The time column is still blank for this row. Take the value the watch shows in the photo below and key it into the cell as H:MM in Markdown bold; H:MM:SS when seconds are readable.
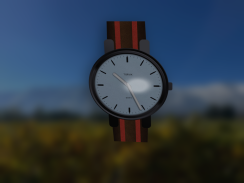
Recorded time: **10:26**
